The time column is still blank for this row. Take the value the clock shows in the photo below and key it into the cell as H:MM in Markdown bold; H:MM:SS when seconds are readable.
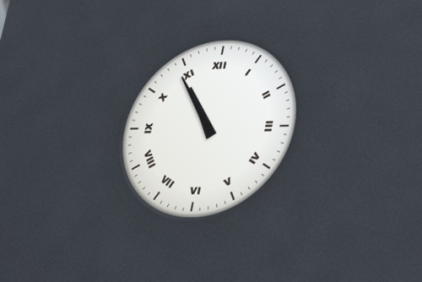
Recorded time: **10:54**
